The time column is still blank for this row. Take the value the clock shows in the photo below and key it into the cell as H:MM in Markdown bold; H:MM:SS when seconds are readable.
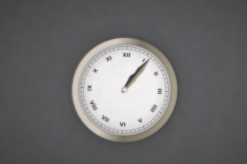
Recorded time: **1:06**
